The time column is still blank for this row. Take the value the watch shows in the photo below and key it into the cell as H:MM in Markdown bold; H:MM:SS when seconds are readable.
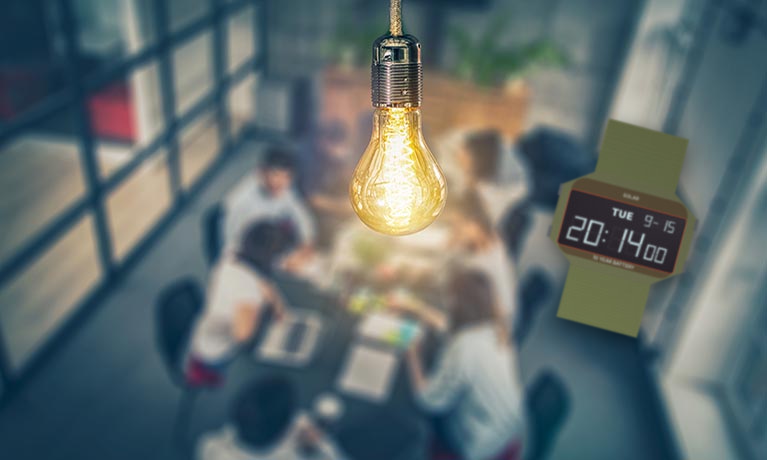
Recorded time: **20:14:00**
